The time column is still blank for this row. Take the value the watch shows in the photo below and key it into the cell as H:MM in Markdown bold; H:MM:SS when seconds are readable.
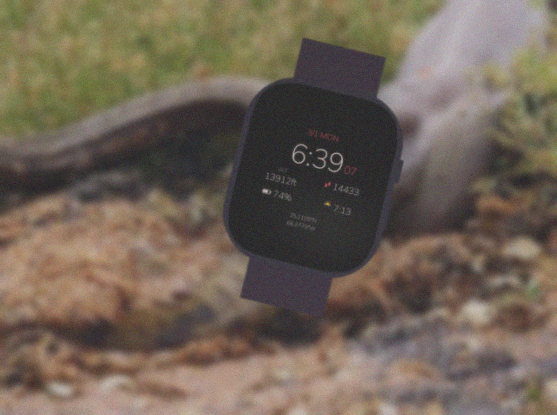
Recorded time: **6:39:07**
